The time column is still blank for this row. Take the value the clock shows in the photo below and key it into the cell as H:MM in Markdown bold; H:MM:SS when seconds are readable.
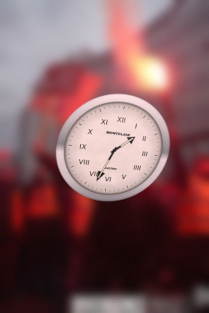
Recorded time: **1:33**
